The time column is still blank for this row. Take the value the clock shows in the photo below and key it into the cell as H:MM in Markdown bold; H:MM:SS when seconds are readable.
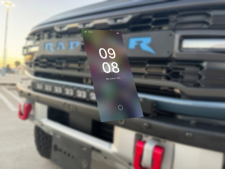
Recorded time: **9:08**
